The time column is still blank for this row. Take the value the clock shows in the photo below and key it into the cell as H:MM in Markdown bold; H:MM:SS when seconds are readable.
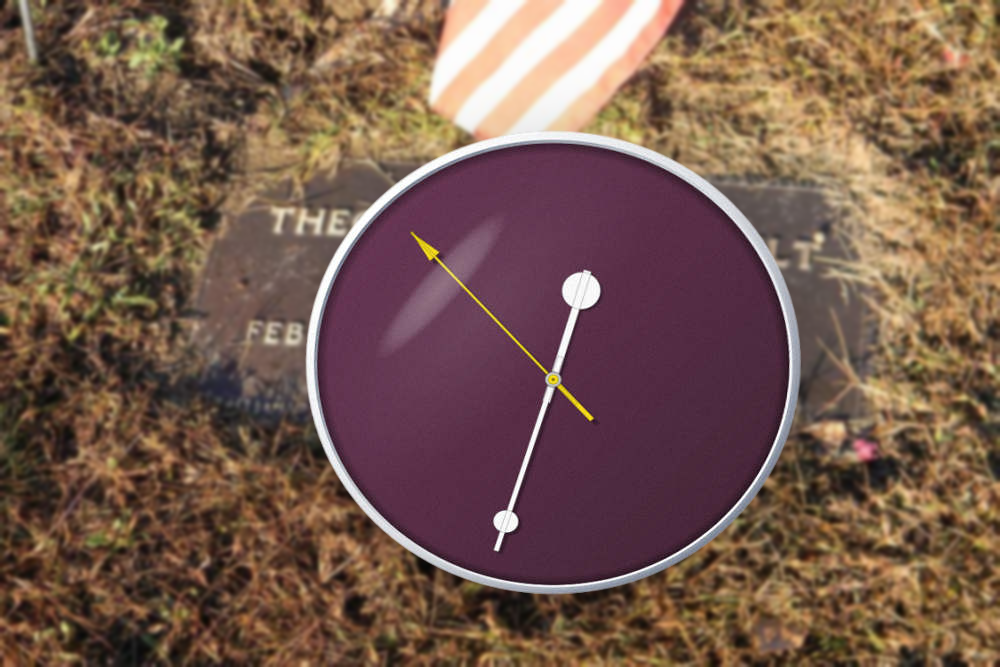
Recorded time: **12:32:53**
